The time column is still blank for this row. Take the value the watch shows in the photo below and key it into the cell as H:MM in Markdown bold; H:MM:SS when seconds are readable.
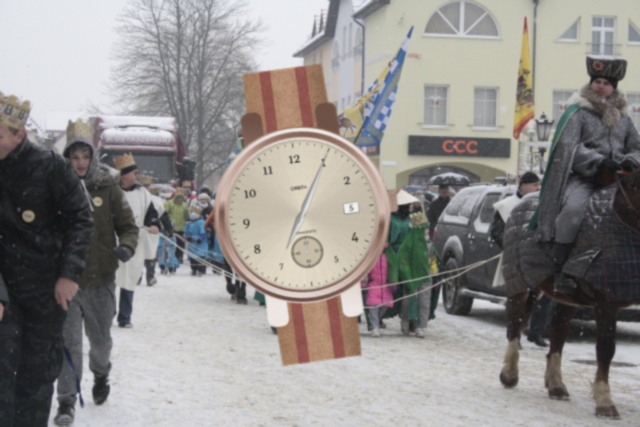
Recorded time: **7:05**
